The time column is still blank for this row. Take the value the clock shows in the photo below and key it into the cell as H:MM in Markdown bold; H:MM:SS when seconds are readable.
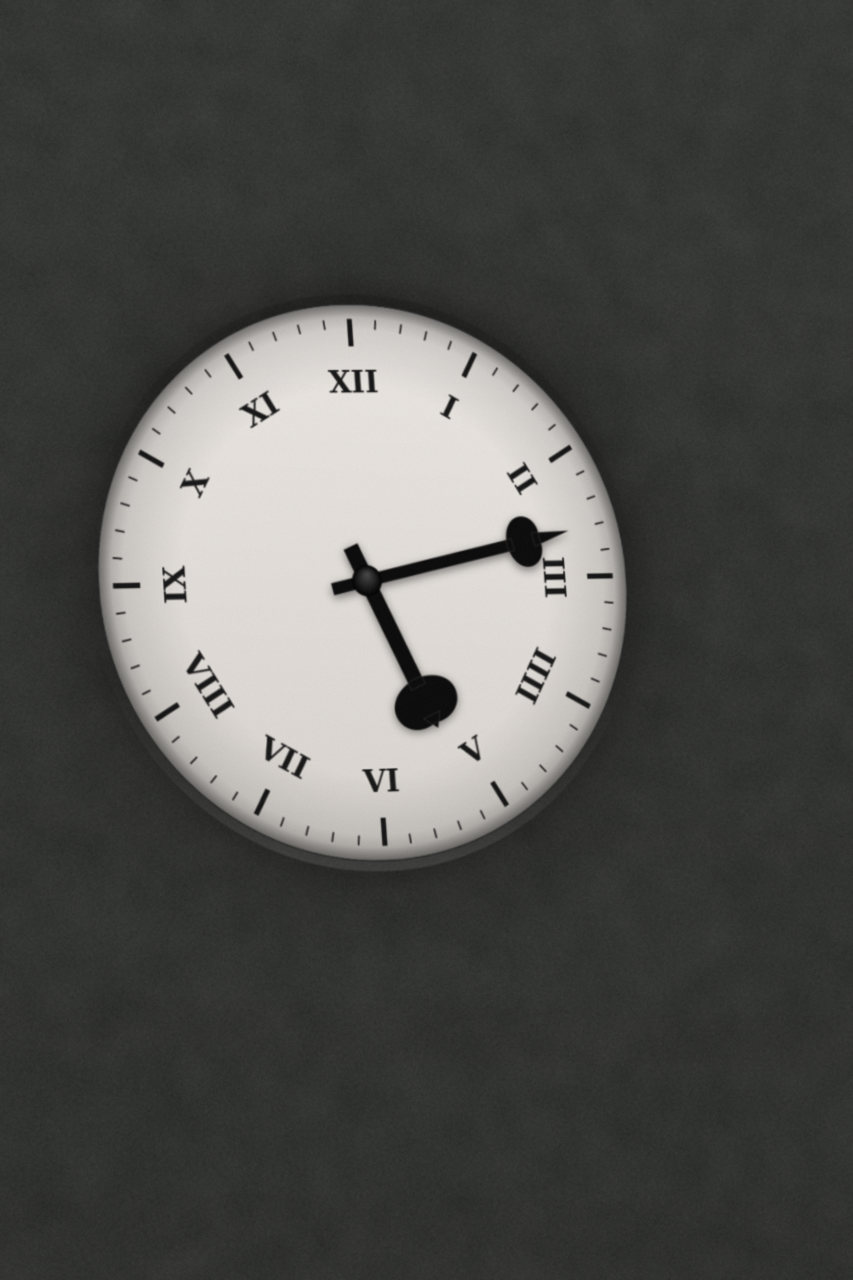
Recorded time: **5:13**
